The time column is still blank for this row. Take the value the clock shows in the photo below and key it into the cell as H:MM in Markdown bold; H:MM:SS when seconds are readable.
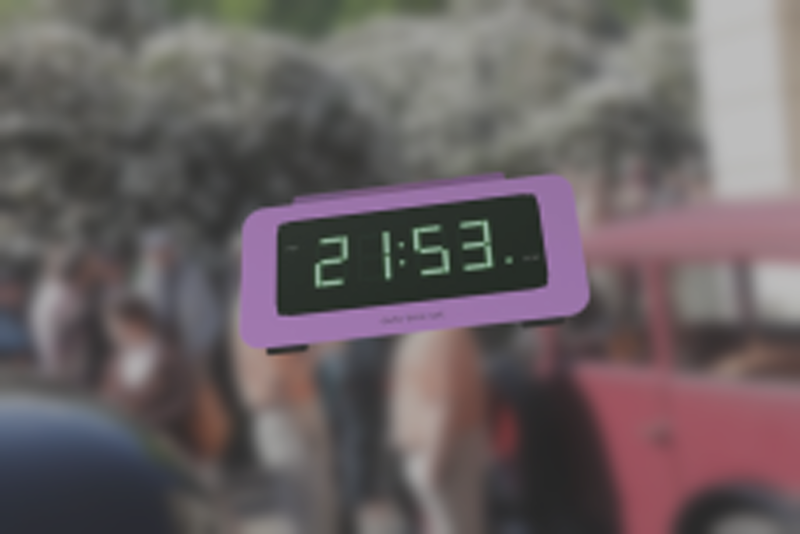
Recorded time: **21:53**
